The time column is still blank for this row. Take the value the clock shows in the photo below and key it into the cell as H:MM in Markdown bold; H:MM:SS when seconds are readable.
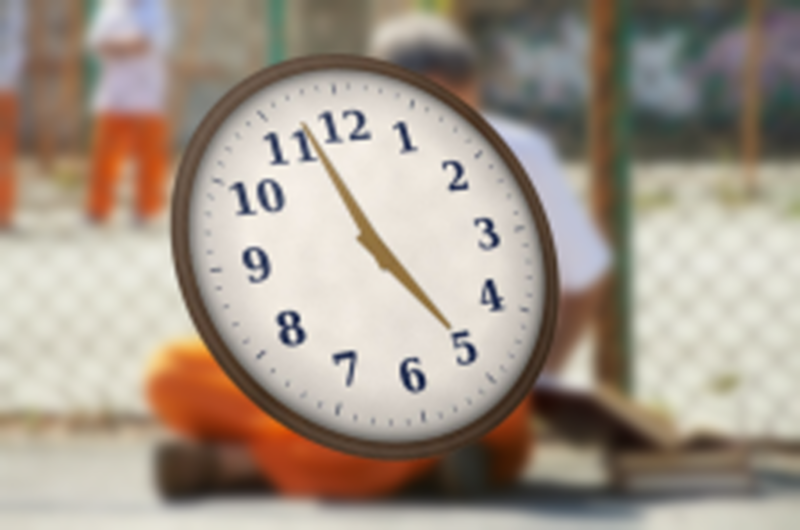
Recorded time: **4:57**
